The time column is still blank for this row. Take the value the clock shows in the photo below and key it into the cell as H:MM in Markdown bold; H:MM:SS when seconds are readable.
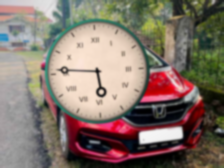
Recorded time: **5:46**
